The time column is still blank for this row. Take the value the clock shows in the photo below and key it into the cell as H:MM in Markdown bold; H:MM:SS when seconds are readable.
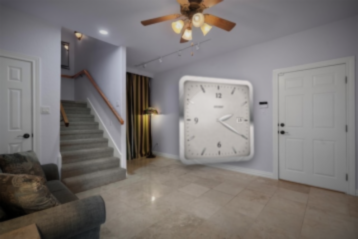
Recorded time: **2:20**
